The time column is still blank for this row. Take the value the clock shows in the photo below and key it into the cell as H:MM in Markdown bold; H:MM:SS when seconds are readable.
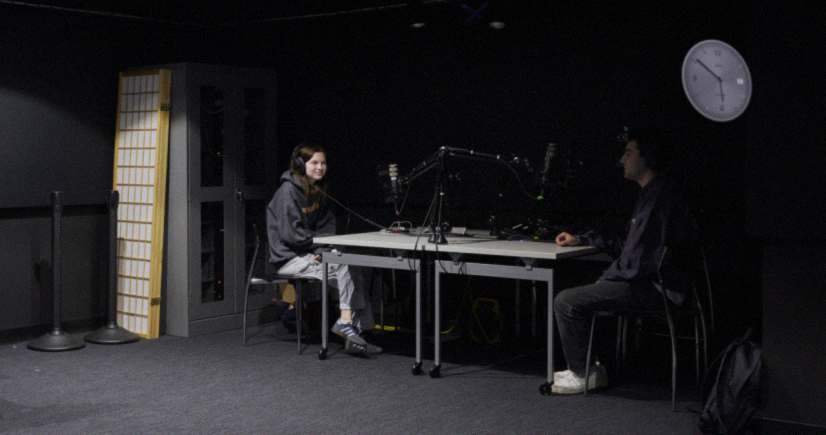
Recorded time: **5:51**
